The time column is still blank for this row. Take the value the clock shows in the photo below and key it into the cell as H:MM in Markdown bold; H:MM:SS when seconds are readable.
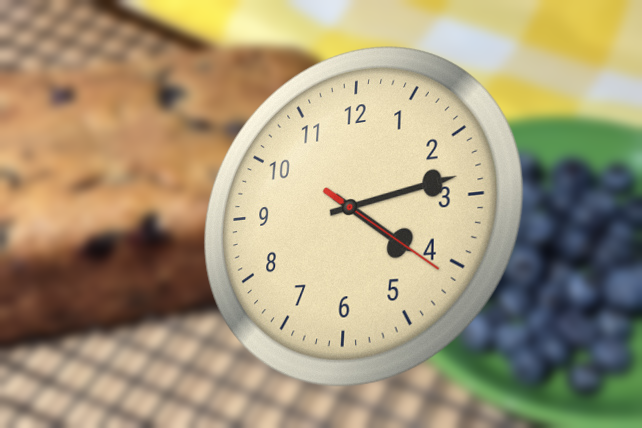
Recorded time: **4:13:21**
